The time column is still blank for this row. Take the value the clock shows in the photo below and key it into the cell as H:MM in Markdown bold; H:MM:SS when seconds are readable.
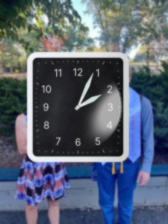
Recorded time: **2:04**
